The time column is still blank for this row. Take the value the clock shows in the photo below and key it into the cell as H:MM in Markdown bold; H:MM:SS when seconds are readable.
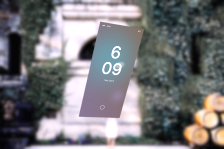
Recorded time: **6:09**
